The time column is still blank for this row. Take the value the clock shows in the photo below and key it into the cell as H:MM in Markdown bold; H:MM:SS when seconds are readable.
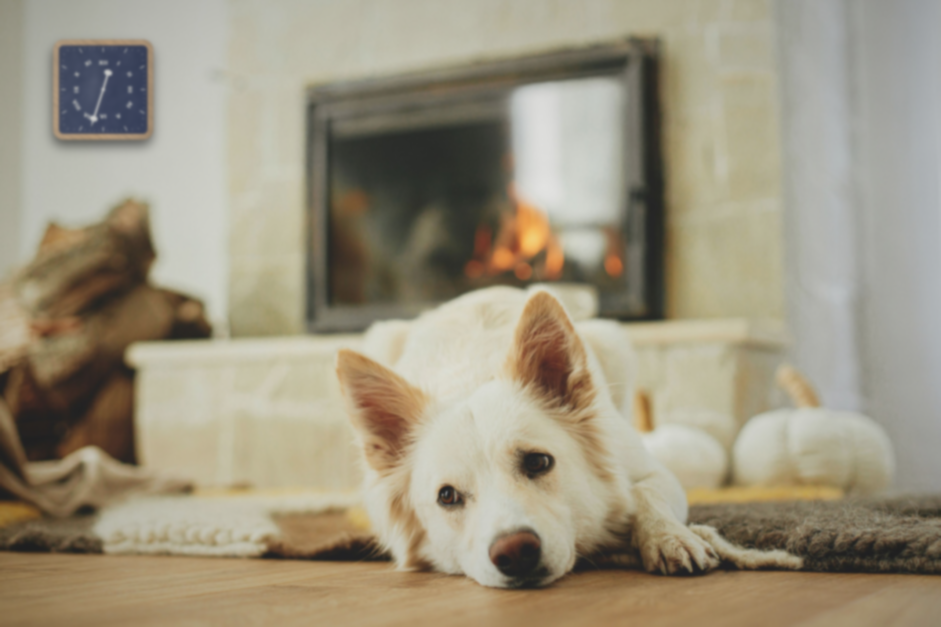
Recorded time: **12:33**
